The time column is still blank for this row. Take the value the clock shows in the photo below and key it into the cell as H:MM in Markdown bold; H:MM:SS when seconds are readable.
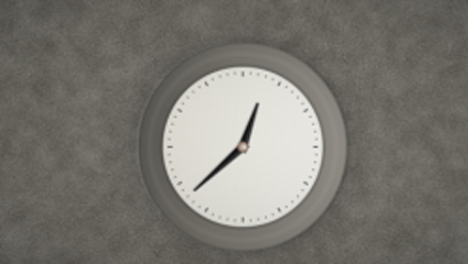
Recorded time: **12:38**
